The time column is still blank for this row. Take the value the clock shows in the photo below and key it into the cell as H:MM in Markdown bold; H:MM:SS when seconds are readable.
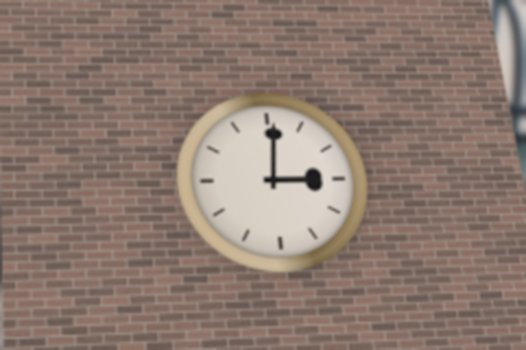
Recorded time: **3:01**
